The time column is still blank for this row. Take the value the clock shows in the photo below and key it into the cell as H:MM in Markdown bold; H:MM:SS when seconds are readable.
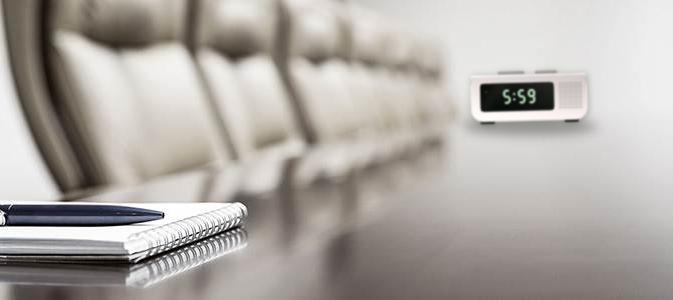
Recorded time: **5:59**
